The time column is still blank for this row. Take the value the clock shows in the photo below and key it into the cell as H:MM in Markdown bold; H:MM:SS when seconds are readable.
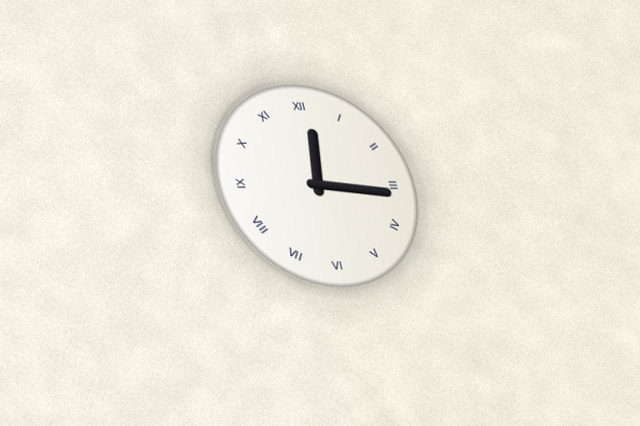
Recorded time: **12:16**
